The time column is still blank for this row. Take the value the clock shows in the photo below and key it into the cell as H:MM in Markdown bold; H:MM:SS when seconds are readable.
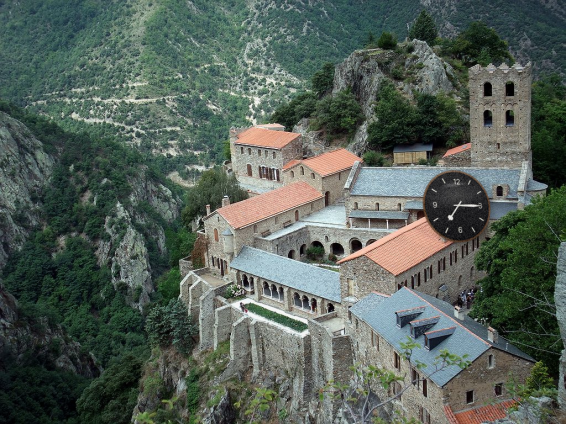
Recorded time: **7:15**
